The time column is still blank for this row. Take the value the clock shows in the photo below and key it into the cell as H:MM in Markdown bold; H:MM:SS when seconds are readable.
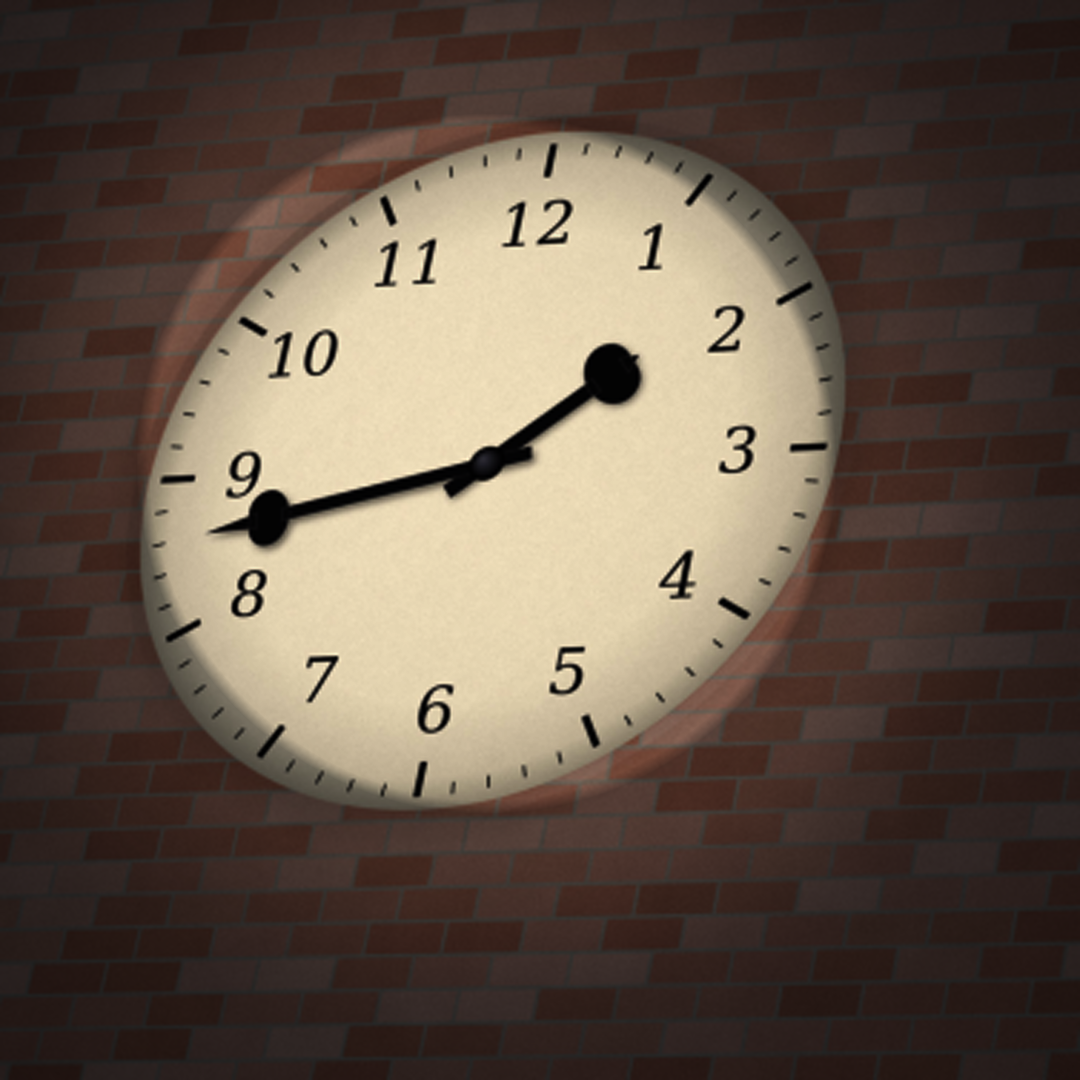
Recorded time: **1:43**
